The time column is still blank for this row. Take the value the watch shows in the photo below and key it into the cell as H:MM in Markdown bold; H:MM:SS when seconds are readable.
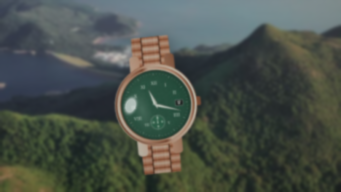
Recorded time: **11:18**
